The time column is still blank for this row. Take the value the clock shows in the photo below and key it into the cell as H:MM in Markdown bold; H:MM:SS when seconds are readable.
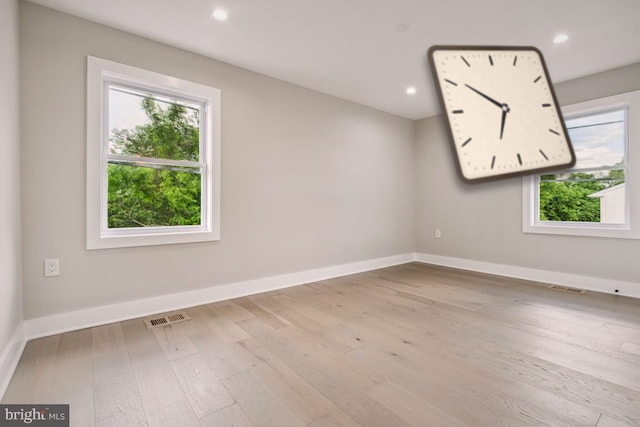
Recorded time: **6:51**
